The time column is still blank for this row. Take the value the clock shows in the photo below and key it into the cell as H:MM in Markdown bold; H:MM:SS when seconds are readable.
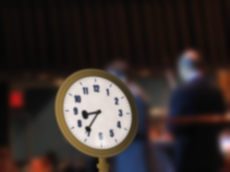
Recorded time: **8:36**
